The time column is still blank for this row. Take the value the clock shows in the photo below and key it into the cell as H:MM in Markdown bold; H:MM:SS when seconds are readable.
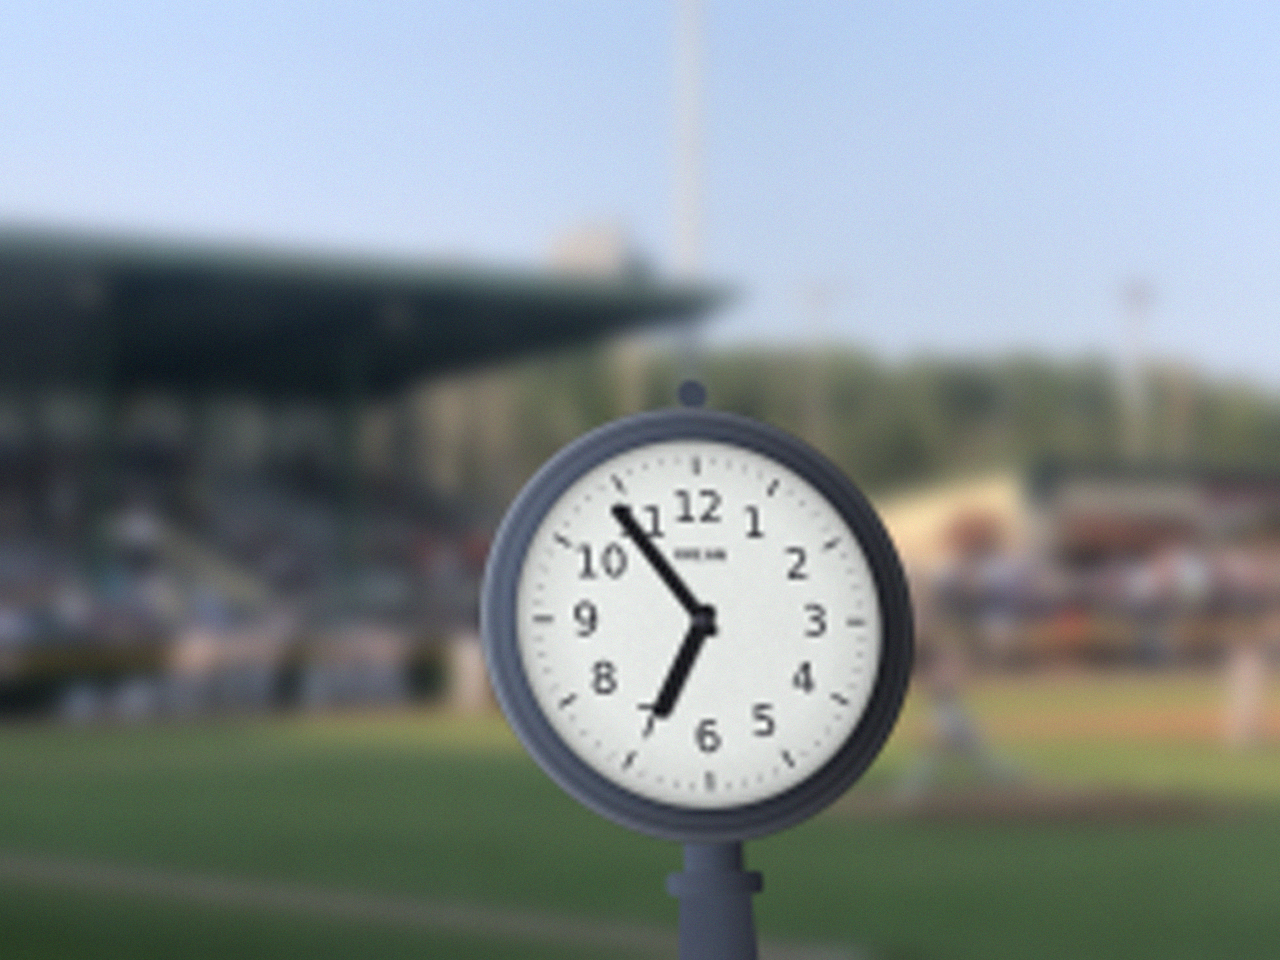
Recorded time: **6:54**
